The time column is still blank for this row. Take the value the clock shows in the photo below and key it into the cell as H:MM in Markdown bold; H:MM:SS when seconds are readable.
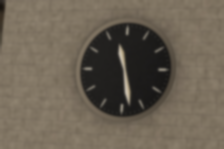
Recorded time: **11:28**
